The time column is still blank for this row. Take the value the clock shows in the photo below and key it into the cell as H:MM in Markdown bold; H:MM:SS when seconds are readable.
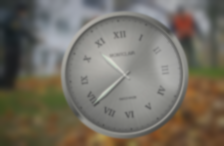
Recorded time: **10:39**
